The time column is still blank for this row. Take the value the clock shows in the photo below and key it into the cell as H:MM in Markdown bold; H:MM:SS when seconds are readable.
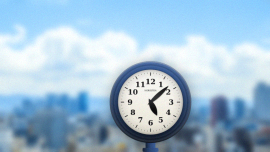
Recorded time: **5:08**
